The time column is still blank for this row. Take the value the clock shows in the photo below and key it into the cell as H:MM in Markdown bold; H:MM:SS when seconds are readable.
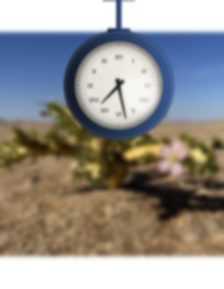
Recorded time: **7:28**
